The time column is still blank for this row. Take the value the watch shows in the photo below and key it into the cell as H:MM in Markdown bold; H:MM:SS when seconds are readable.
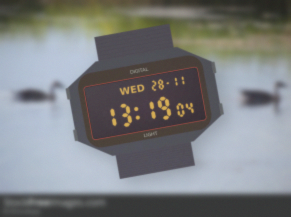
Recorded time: **13:19:04**
